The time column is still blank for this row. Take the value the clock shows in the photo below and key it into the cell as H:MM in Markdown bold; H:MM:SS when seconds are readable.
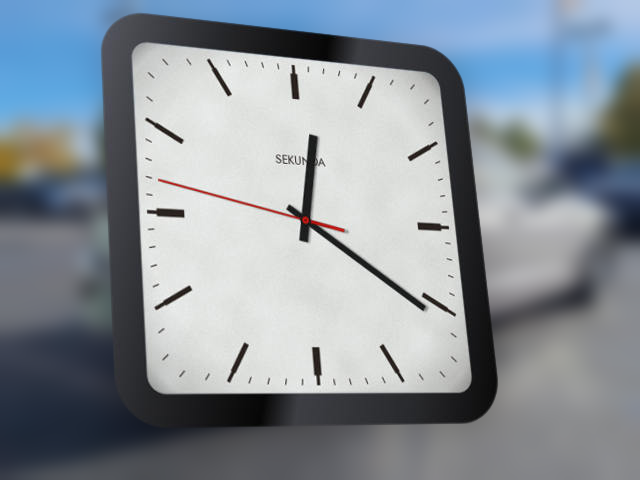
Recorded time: **12:20:47**
